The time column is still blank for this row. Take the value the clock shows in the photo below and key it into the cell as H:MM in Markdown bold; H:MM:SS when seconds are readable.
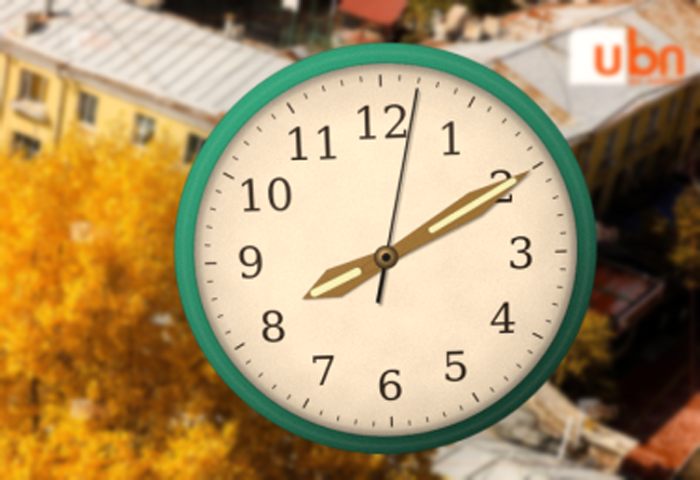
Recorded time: **8:10:02**
